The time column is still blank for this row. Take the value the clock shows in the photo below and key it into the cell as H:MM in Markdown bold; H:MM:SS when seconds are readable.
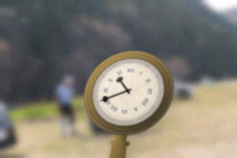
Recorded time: **10:41**
